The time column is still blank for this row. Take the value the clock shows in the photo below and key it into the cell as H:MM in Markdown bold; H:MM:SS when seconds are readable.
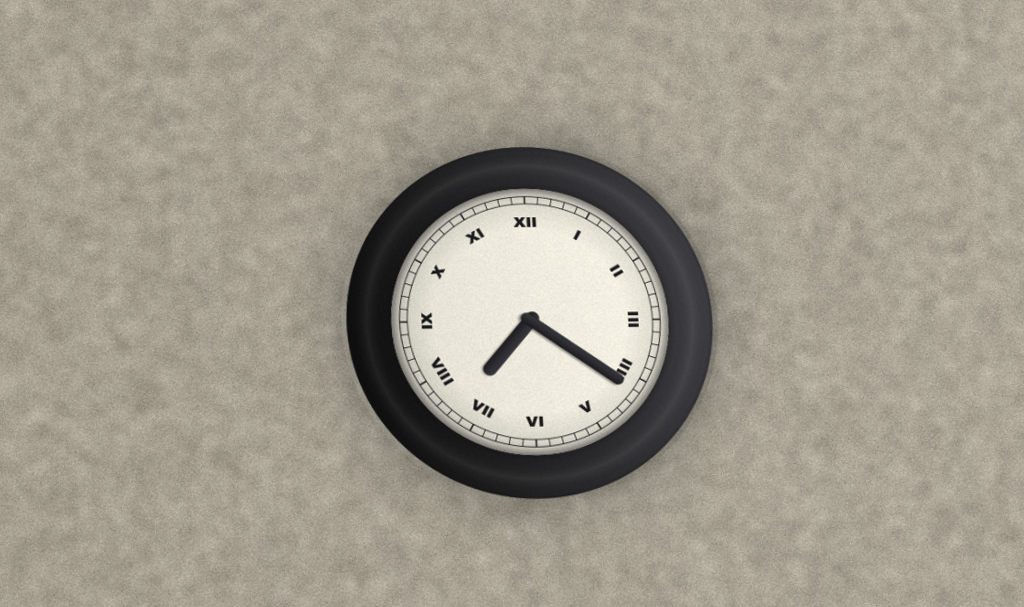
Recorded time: **7:21**
